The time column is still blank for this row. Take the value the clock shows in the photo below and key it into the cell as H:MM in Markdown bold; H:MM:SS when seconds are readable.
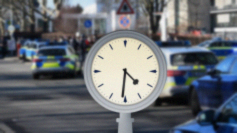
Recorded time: **4:31**
